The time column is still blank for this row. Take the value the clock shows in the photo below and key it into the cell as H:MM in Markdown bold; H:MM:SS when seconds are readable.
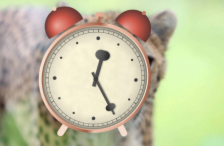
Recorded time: **12:25**
